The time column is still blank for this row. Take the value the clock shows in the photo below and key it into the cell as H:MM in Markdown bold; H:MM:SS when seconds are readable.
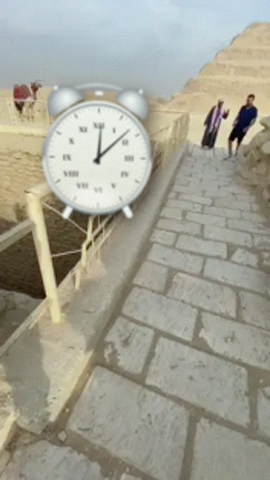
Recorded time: **12:08**
